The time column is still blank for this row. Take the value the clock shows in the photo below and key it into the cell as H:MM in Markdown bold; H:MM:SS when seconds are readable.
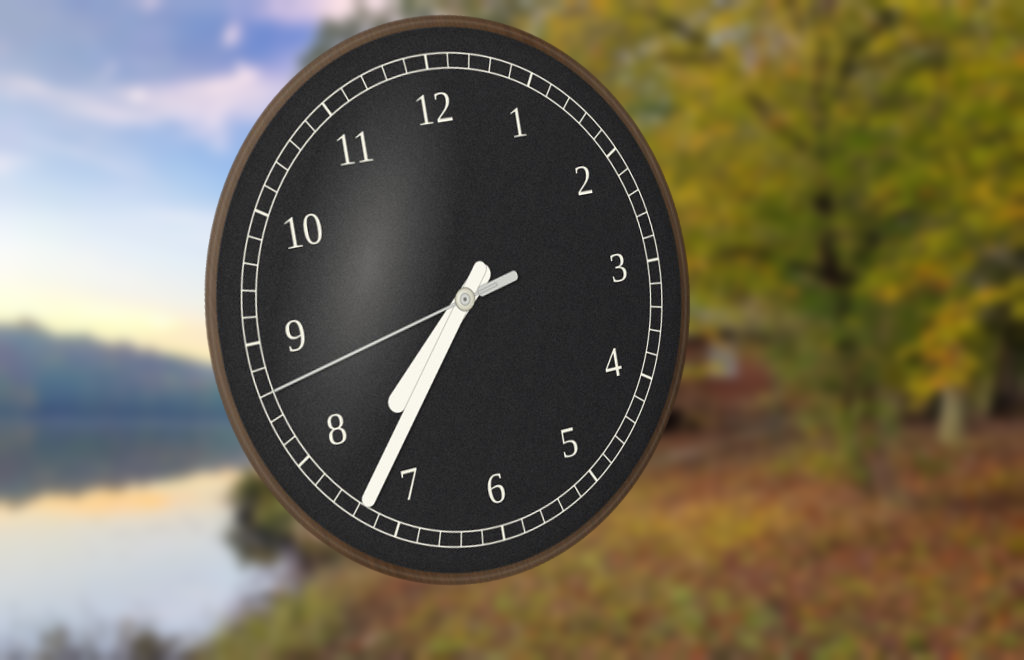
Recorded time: **7:36:43**
